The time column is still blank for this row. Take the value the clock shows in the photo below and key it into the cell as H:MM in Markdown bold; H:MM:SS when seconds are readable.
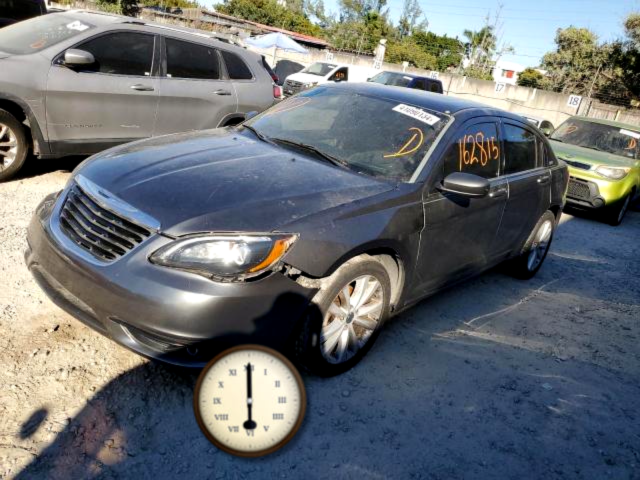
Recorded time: **6:00**
